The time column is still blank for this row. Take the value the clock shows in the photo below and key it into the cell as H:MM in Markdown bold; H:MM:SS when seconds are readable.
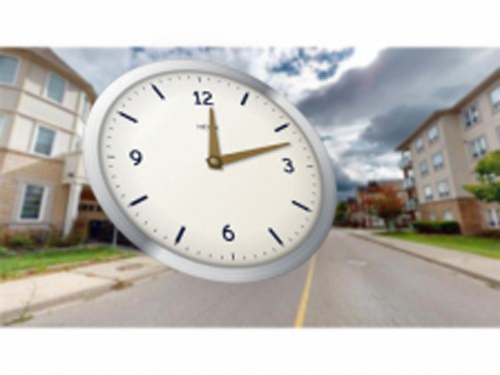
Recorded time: **12:12**
